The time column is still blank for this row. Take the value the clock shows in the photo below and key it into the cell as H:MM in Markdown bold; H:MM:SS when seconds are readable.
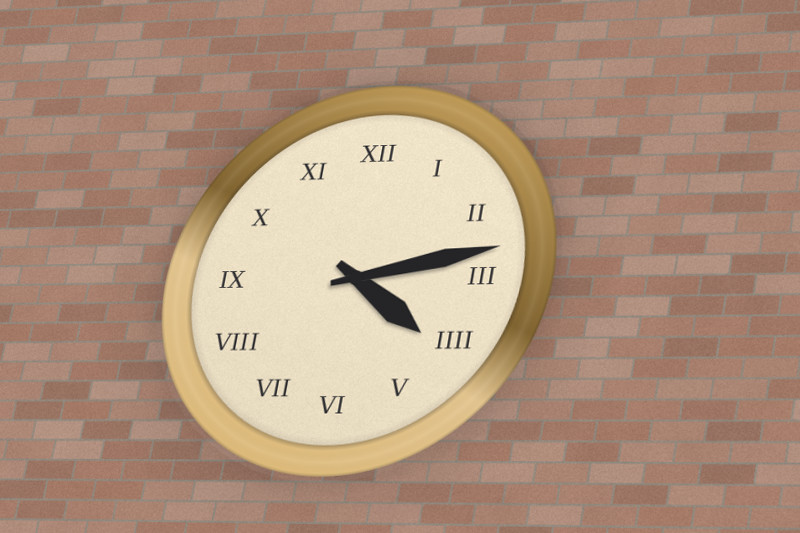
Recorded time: **4:13**
